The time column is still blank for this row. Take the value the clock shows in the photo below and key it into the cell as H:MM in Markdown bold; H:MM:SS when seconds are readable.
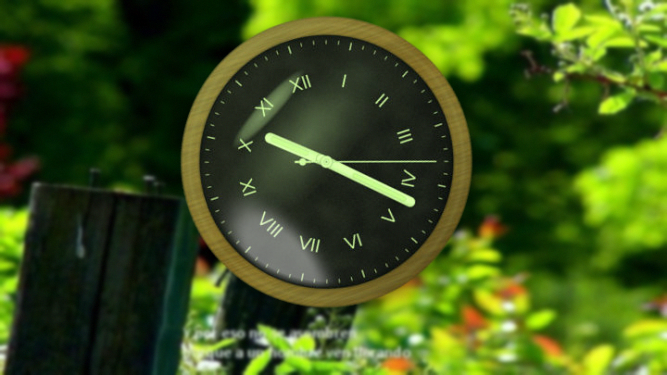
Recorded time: **10:22:18**
